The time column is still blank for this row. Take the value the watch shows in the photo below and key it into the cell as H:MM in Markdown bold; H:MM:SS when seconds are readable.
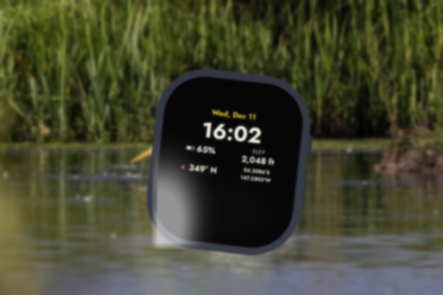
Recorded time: **16:02**
